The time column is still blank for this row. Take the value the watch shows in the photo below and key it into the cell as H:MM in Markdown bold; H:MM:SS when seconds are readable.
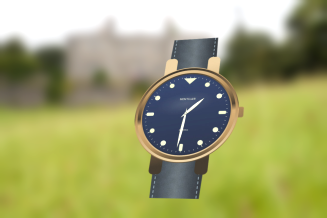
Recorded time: **1:31**
